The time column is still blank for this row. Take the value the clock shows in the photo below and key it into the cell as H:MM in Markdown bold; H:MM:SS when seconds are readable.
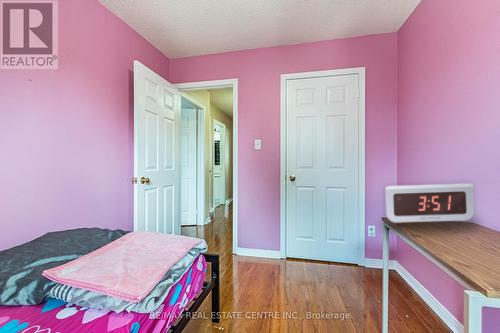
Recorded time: **3:51**
